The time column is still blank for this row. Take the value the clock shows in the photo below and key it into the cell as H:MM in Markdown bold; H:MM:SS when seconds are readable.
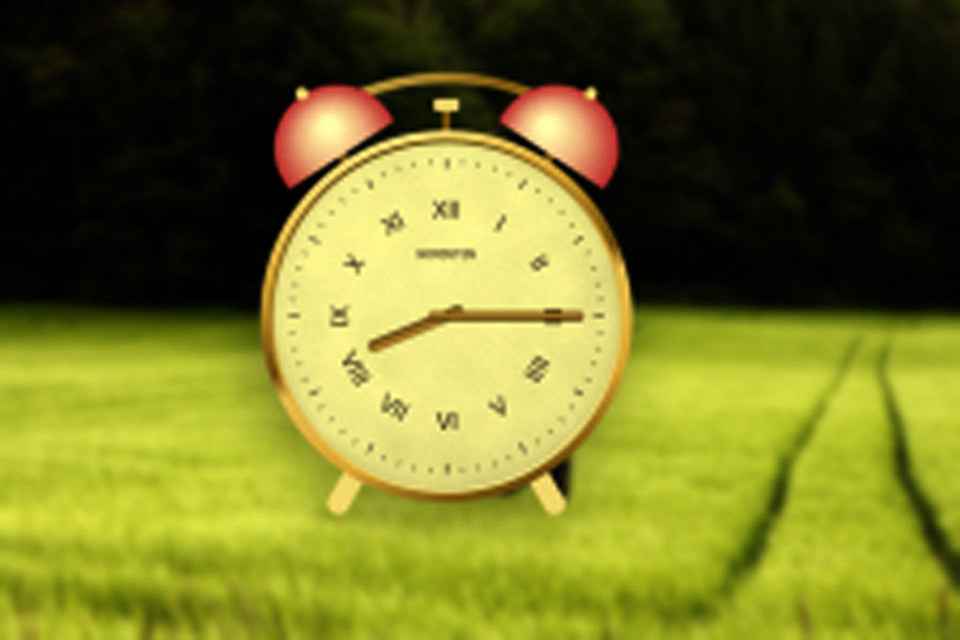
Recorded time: **8:15**
